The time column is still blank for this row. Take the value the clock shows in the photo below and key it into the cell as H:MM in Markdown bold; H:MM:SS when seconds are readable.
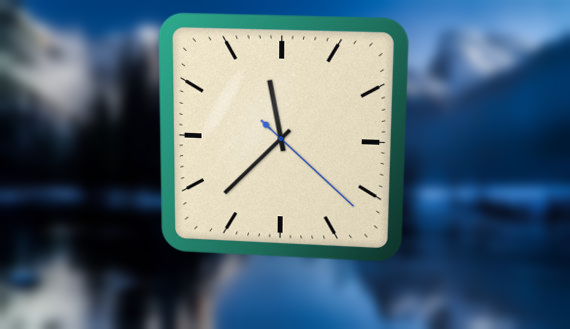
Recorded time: **11:37:22**
